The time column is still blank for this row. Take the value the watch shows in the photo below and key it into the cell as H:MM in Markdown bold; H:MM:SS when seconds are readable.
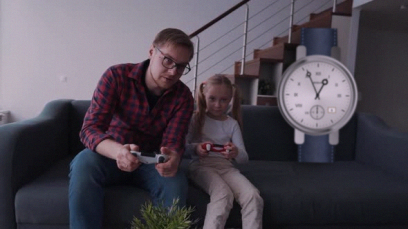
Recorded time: **12:56**
